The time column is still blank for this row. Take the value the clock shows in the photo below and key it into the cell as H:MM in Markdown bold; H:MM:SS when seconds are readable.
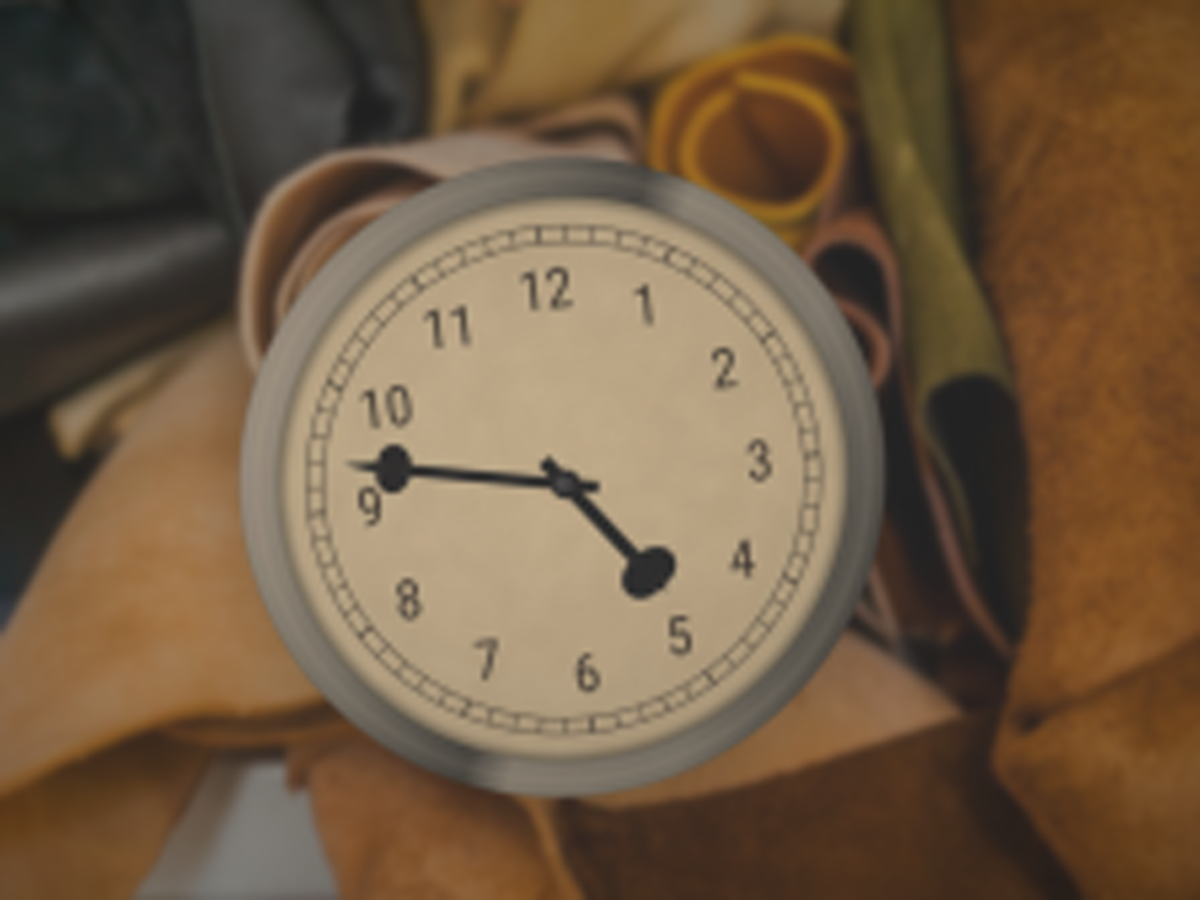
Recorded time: **4:47**
